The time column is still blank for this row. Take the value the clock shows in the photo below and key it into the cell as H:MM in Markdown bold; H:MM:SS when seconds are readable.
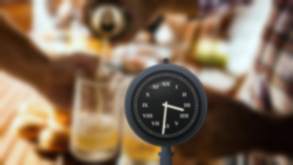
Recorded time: **3:31**
